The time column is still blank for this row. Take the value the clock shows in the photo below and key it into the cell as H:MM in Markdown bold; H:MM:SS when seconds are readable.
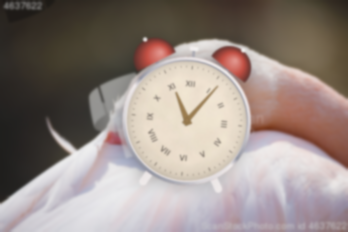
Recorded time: **11:06**
